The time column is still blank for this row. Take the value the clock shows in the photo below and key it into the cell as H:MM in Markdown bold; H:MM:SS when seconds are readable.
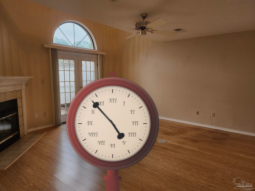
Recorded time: **4:53**
